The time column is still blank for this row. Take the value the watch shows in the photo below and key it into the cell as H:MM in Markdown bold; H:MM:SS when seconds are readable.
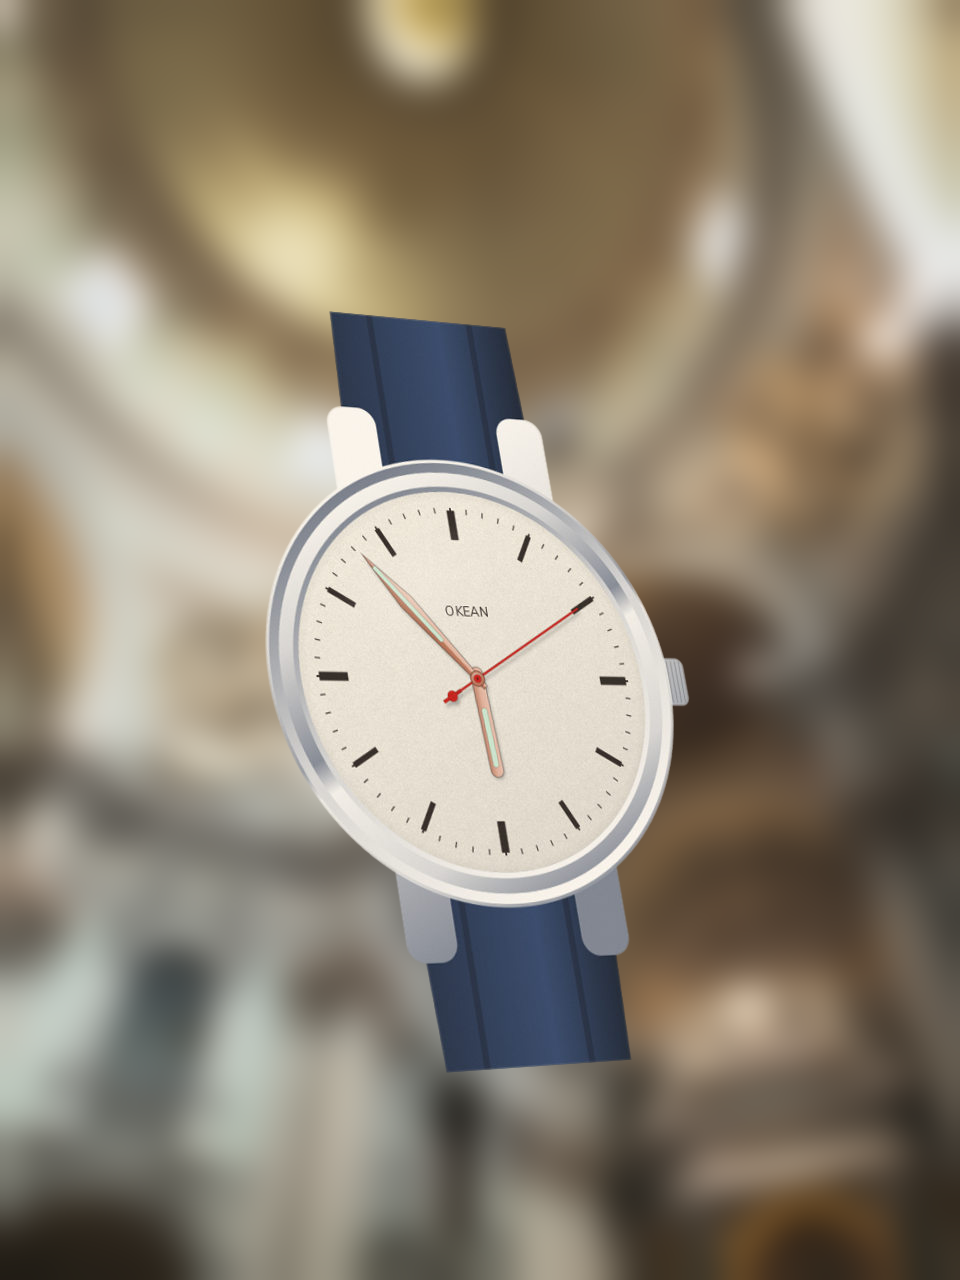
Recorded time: **5:53:10**
